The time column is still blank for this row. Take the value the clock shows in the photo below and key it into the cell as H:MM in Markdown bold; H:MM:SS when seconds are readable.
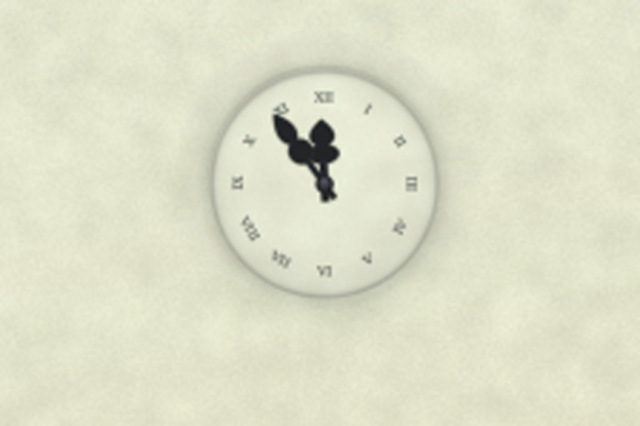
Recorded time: **11:54**
